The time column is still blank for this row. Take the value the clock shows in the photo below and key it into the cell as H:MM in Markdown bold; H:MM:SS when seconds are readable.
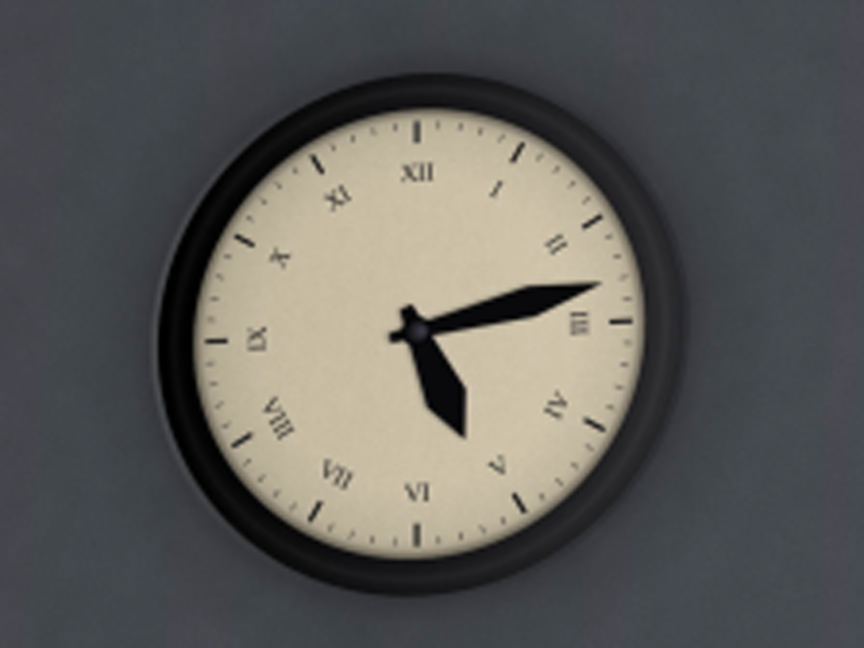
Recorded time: **5:13**
